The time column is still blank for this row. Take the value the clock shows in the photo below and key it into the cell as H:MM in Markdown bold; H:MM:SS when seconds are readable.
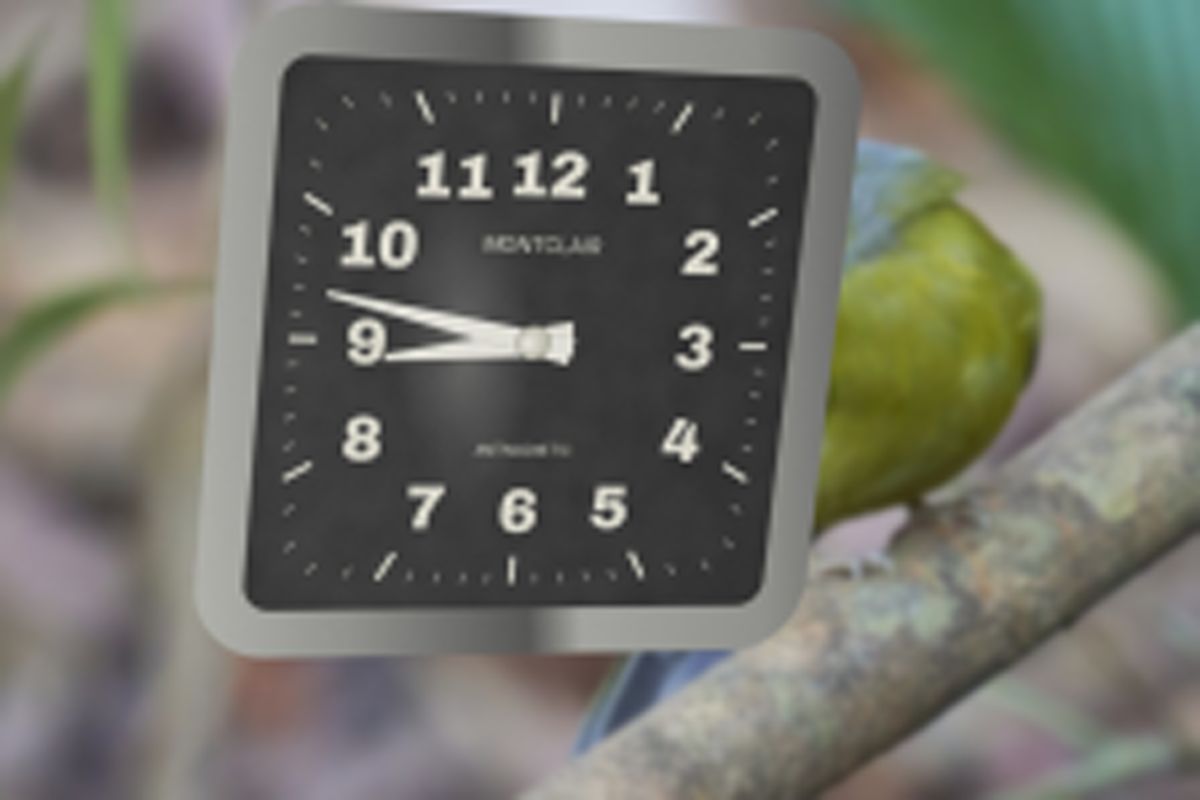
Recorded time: **8:47**
